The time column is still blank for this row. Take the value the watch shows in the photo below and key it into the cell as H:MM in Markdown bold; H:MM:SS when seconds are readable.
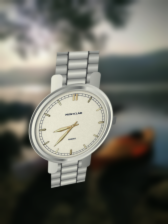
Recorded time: **8:37**
